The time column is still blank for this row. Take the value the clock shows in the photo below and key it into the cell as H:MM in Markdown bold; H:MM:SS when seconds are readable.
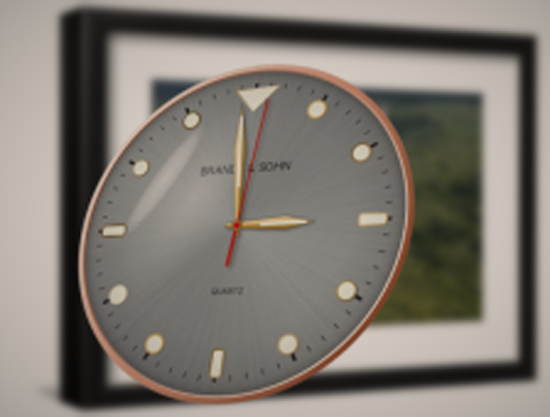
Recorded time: **2:59:01**
